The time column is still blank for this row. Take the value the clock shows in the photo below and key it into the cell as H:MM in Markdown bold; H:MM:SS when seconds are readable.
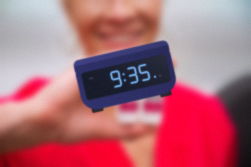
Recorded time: **9:35**
